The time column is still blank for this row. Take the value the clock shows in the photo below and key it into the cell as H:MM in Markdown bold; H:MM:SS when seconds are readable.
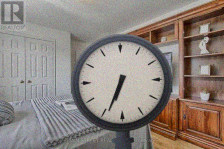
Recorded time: **6:34**
